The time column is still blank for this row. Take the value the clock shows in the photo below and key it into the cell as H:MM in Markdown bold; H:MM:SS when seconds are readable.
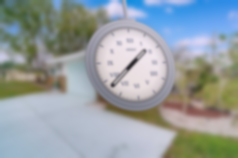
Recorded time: **1:38**
